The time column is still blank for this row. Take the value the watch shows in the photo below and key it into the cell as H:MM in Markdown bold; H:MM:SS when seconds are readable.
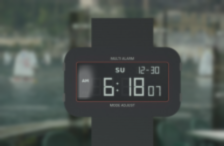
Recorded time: **6:18:07**
